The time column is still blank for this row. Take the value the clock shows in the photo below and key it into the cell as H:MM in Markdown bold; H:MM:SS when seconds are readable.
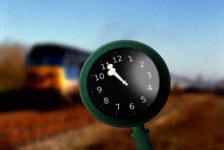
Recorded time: **10:56**
